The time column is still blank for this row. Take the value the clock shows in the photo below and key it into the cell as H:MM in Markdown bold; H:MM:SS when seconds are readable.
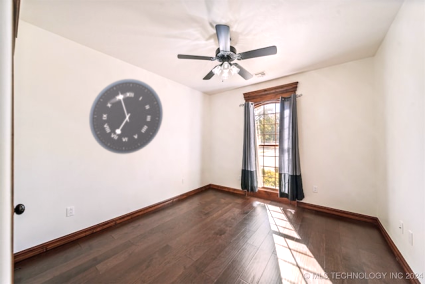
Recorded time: **6:56**
